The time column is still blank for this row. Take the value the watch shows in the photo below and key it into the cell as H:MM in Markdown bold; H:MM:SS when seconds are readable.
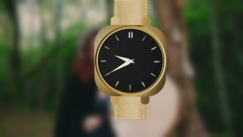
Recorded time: **9:40**
